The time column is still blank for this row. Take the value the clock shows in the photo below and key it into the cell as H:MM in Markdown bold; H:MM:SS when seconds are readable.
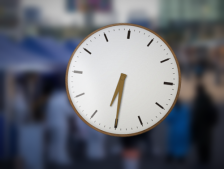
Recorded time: **6:30**
